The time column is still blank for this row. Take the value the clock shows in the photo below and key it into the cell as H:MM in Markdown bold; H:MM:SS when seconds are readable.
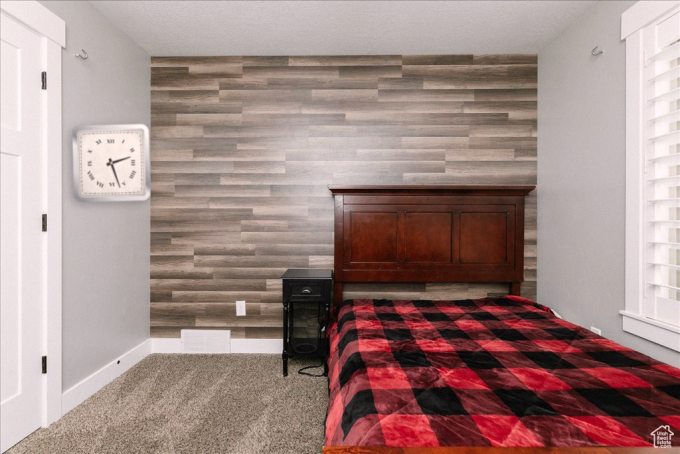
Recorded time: **2:27**
